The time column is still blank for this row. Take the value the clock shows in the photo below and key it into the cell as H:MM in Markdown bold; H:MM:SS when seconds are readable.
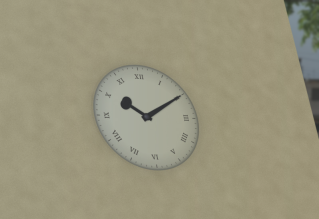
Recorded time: **10:10**
